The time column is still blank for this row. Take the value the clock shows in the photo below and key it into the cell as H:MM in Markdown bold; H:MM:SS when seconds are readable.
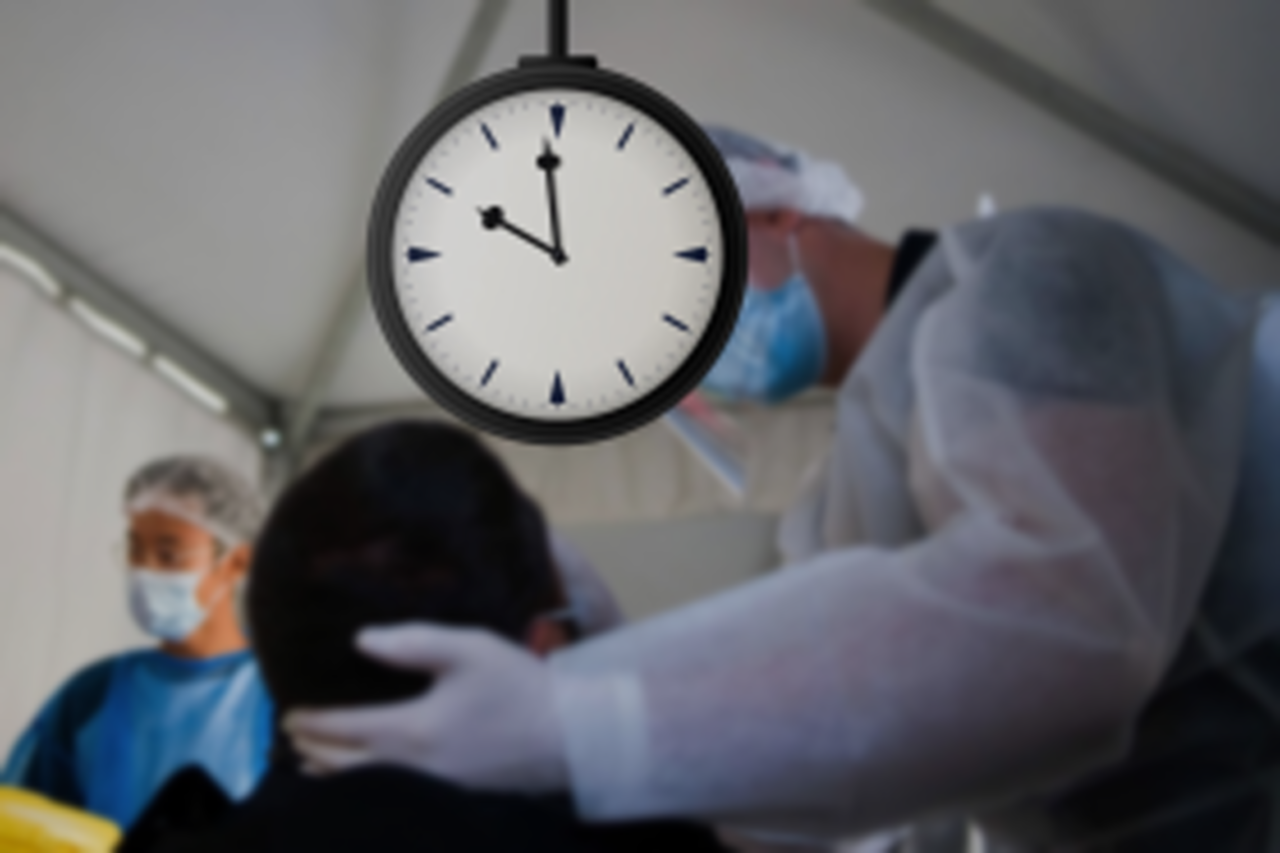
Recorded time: **9:59**
